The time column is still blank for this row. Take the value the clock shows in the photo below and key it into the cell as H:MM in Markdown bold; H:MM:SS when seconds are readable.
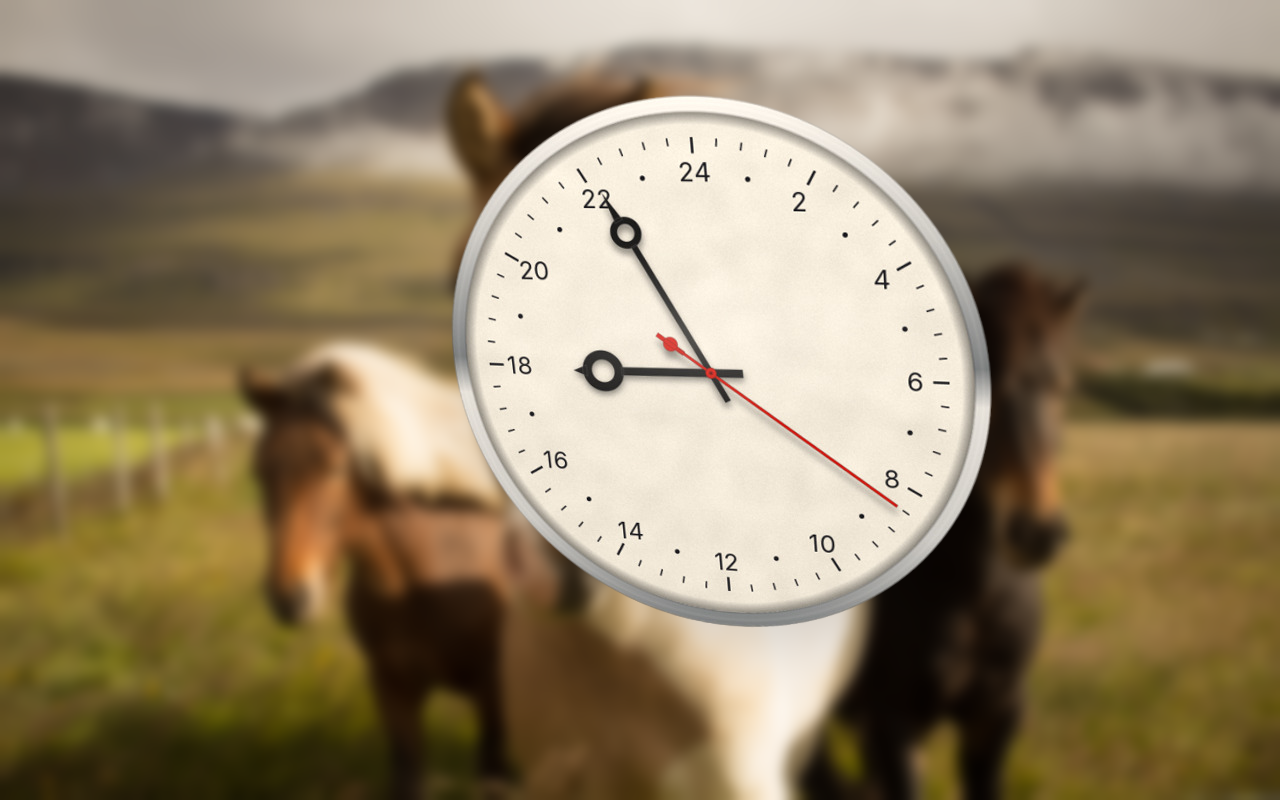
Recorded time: **17:55:21**
